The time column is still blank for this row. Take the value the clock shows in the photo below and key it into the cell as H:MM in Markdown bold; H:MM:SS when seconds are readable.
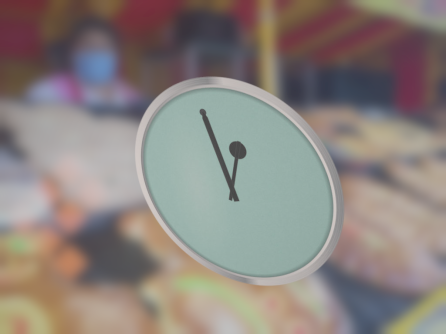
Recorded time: **1:00**
